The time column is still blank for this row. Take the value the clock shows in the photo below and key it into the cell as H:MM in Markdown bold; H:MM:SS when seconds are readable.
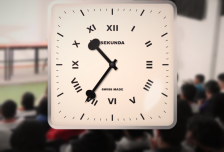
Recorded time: **10:36**
